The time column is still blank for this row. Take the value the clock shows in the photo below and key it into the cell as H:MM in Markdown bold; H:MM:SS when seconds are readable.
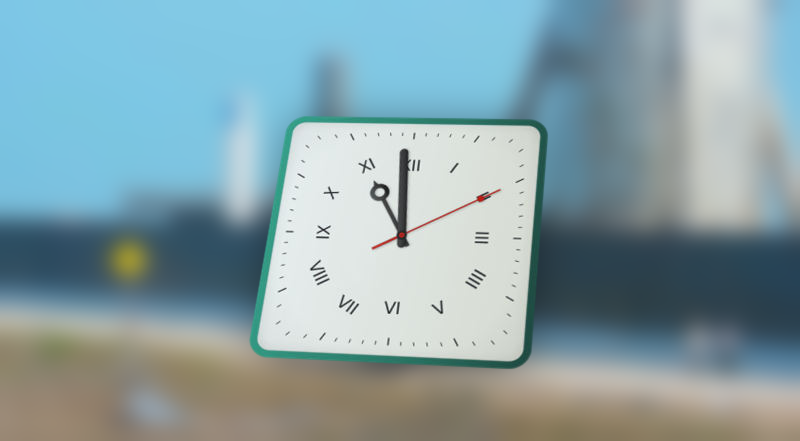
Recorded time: **10:59:10**
